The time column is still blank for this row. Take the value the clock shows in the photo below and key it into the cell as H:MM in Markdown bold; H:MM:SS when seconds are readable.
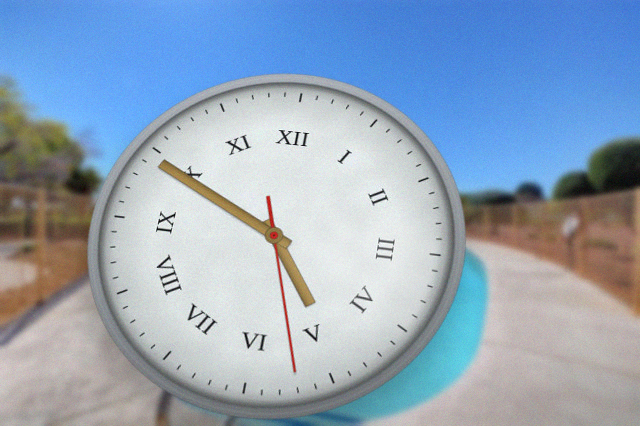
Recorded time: **4:49:27**
